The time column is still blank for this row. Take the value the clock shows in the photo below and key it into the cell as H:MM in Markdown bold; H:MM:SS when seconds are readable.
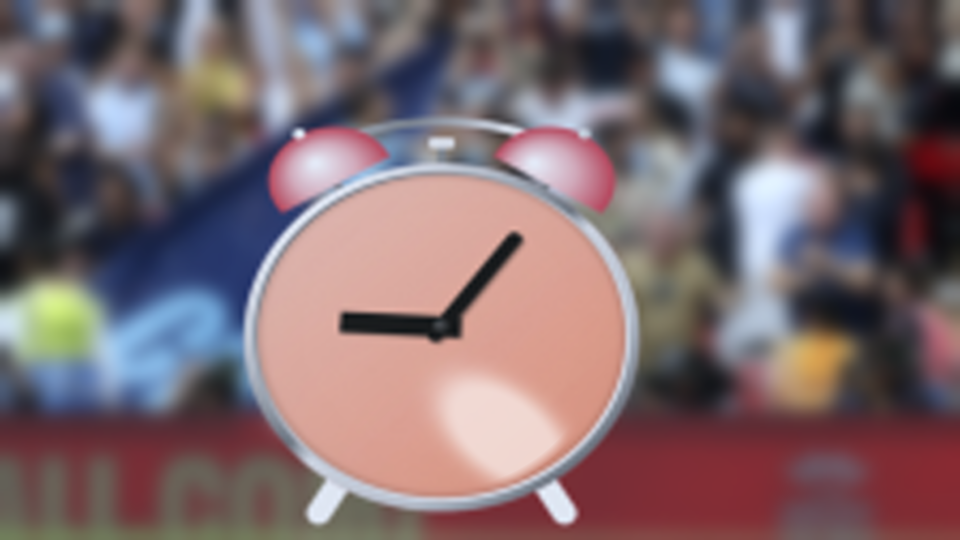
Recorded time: **9:06**
